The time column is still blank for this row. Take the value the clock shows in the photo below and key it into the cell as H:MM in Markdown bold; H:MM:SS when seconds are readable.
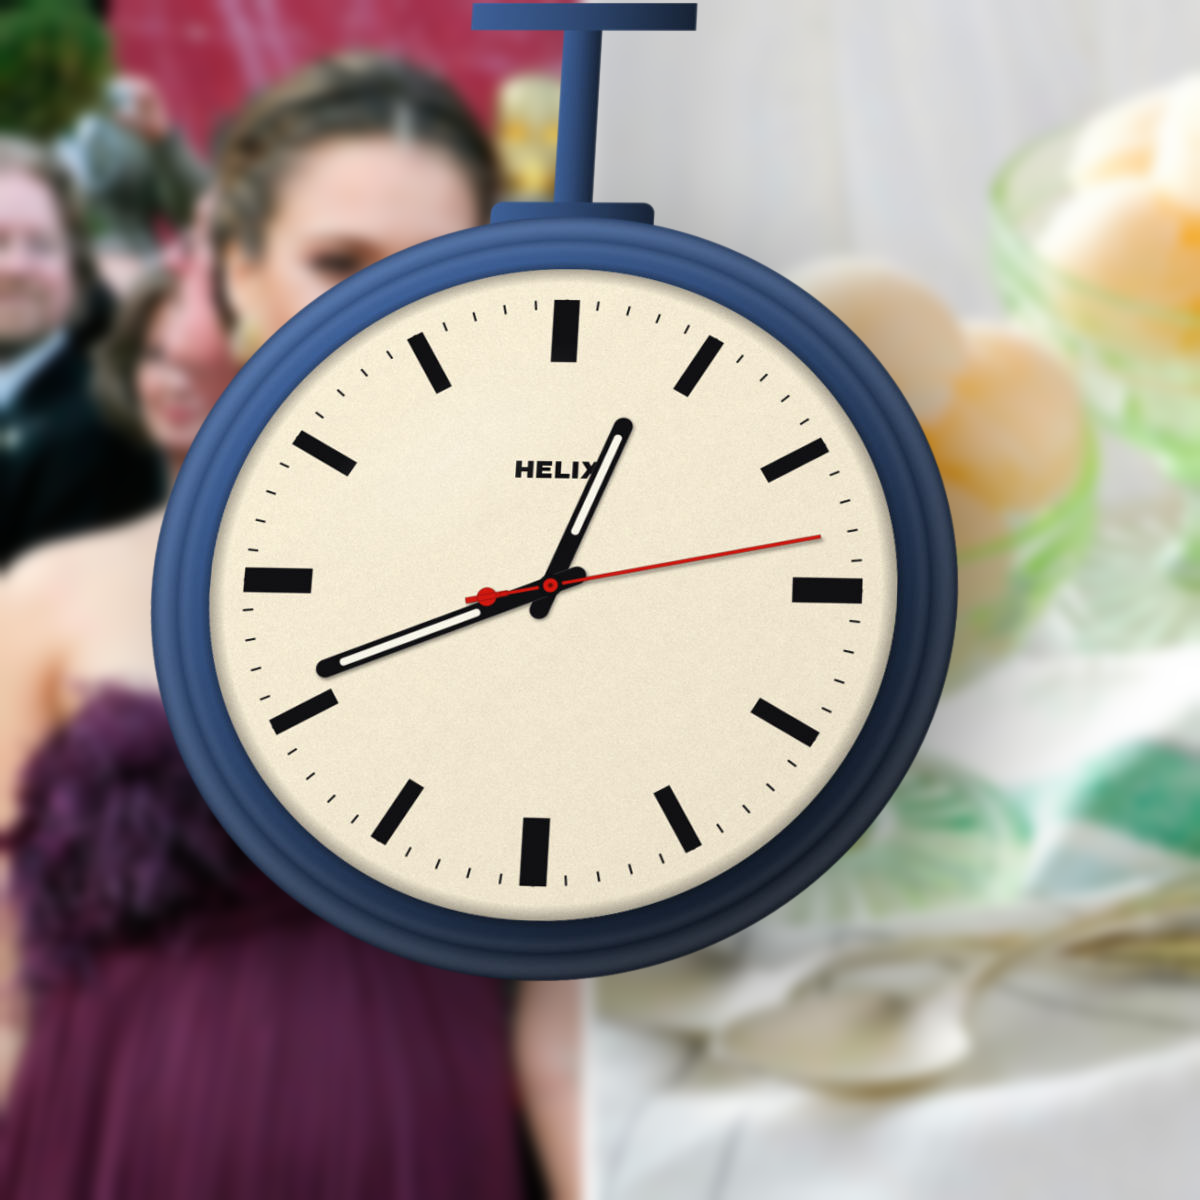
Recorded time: **12:41:13**
